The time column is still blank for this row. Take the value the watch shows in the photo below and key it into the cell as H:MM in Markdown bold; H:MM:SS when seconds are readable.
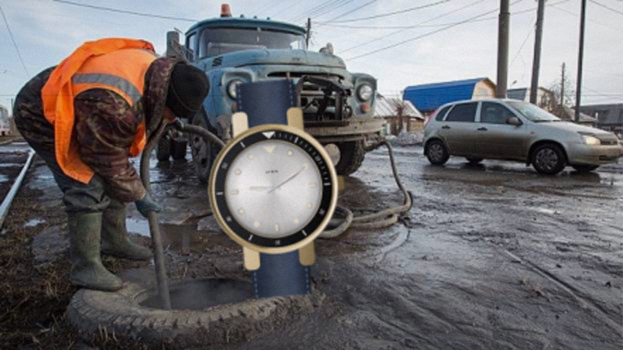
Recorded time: **9:10**
